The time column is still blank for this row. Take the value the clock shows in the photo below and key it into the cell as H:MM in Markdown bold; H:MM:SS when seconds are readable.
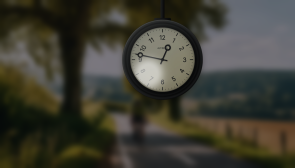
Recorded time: **12:47**
